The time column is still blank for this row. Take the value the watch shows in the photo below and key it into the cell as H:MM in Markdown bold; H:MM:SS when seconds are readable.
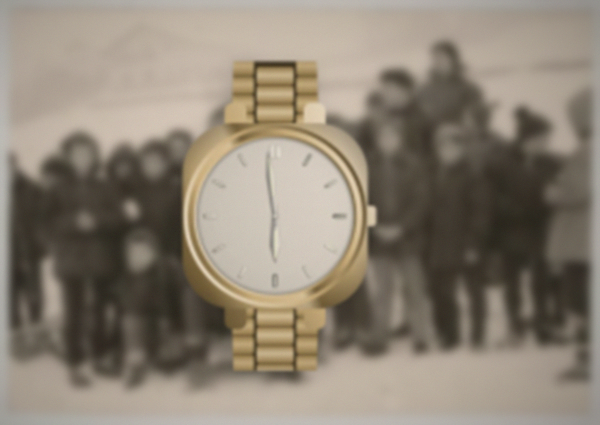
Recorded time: **5:59**
